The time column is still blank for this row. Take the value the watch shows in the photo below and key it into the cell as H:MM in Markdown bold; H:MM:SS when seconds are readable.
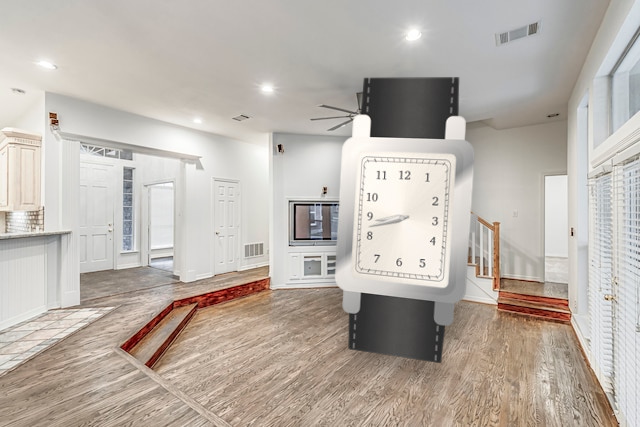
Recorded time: **8:42**
